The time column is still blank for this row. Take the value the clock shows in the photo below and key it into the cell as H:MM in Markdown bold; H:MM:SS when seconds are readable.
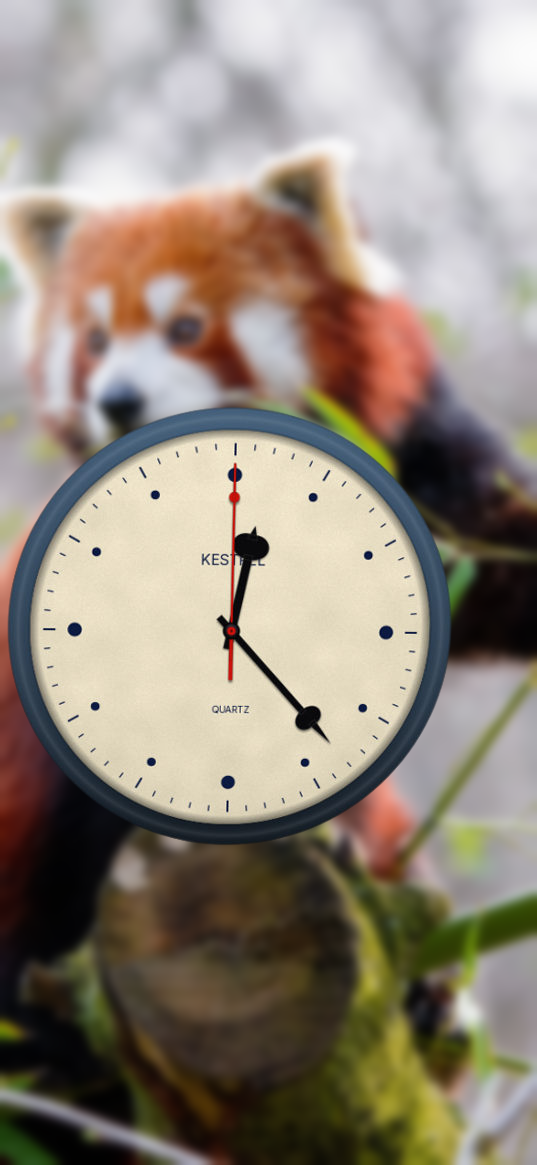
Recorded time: **12:23:00**
